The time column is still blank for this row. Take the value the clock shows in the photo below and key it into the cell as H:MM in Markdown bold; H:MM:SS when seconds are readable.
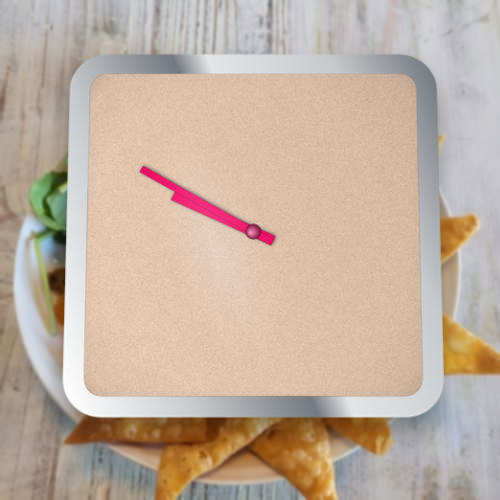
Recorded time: **9:50**
